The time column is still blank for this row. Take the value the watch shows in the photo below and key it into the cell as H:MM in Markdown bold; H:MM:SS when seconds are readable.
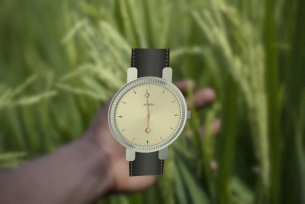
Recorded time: **5:59**
